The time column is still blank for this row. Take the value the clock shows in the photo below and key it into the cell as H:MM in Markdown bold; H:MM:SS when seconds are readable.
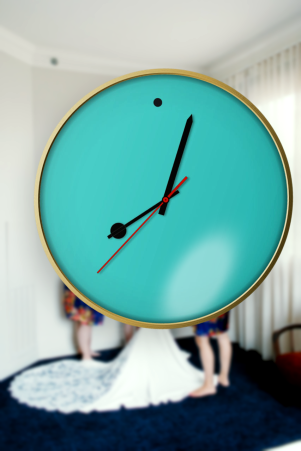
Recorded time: **8:03:38**
